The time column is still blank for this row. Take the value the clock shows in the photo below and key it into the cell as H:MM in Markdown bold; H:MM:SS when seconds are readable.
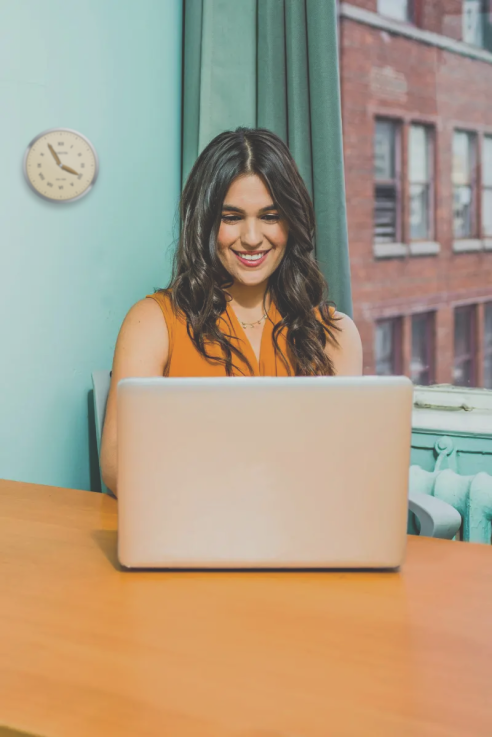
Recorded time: **3:55**
